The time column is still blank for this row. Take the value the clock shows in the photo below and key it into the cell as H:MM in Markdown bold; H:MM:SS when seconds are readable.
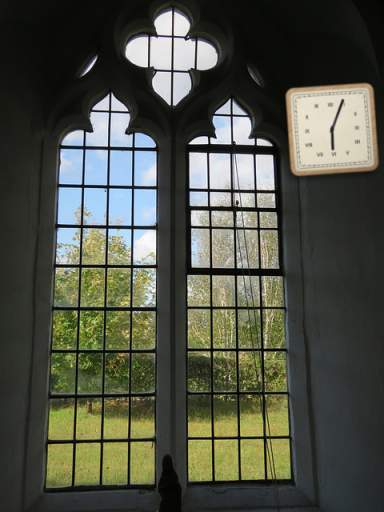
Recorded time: **6:04**
